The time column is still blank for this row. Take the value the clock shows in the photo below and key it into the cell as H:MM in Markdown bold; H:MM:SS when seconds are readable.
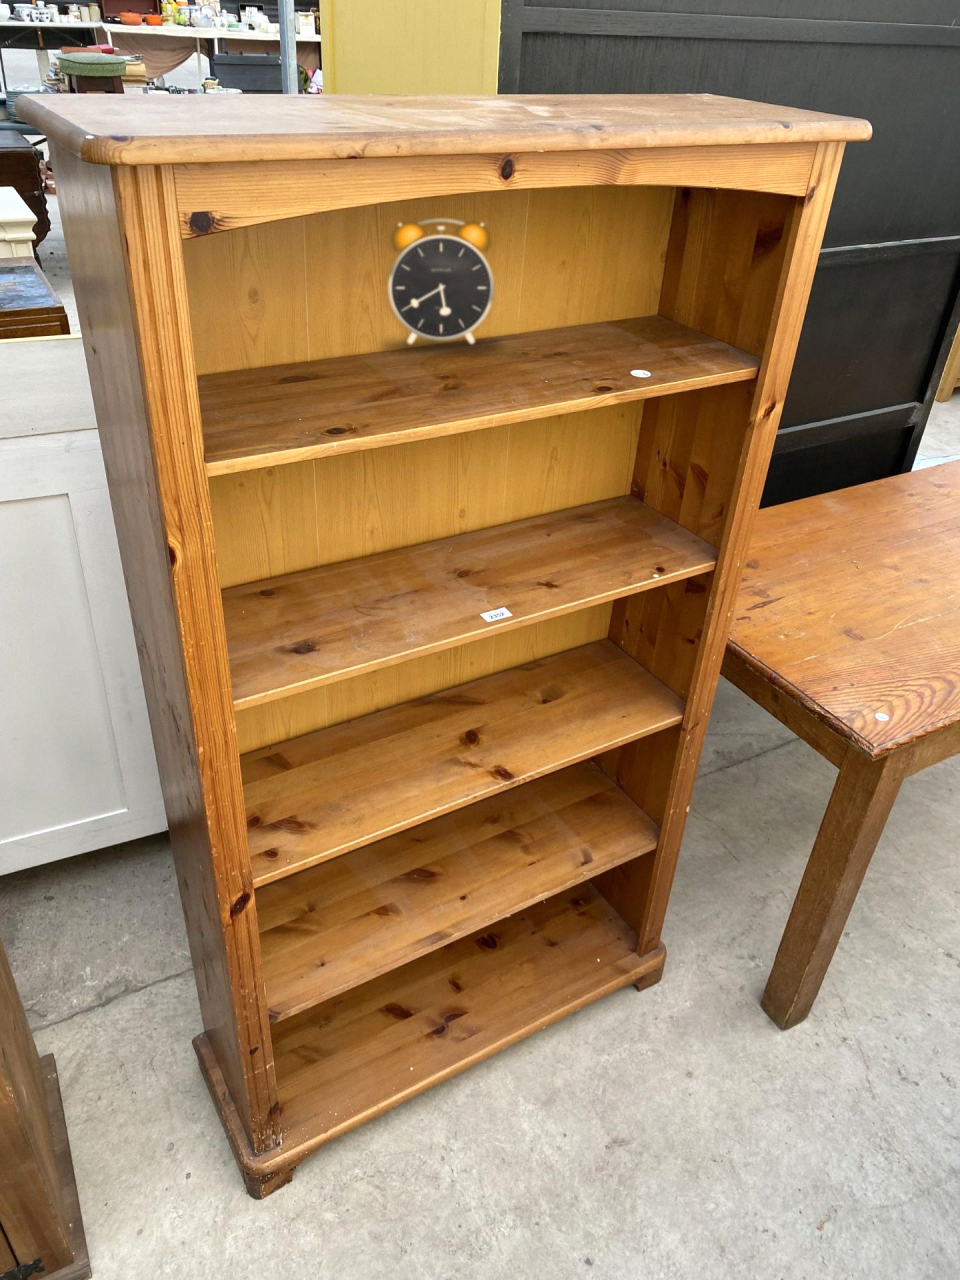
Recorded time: **5:40**
